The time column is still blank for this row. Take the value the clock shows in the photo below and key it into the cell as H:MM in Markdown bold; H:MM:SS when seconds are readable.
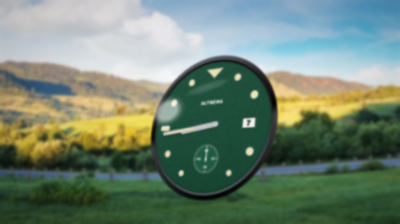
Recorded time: **8:44**
